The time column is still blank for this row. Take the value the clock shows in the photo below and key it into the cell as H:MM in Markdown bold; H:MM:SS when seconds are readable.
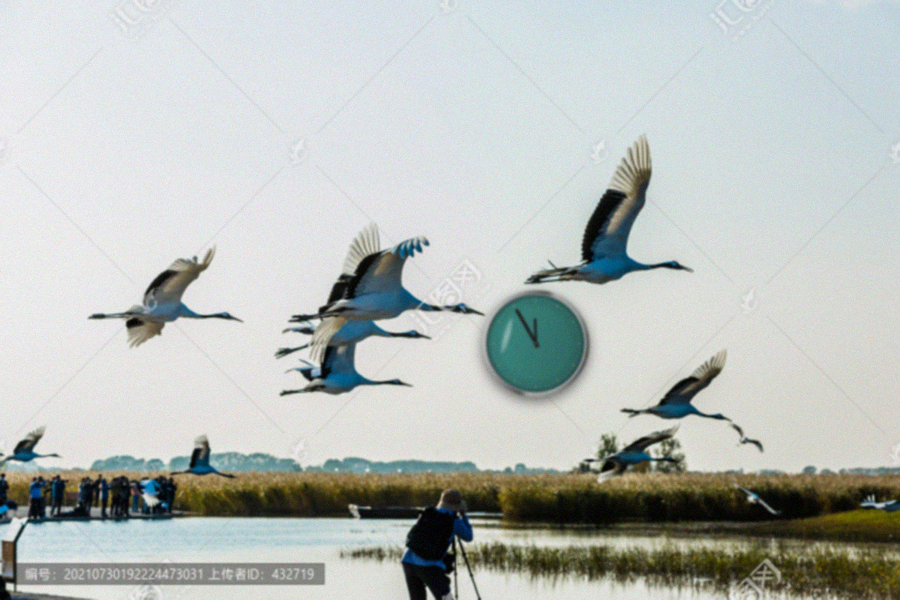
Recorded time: **11:55**
